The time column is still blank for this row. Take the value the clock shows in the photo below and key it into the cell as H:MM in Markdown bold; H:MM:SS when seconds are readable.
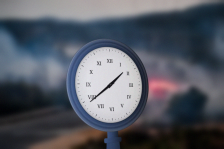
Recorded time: **1:39**
